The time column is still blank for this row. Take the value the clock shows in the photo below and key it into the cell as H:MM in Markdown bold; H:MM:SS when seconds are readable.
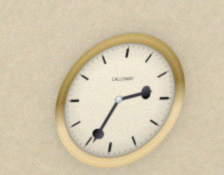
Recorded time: **2:34**
